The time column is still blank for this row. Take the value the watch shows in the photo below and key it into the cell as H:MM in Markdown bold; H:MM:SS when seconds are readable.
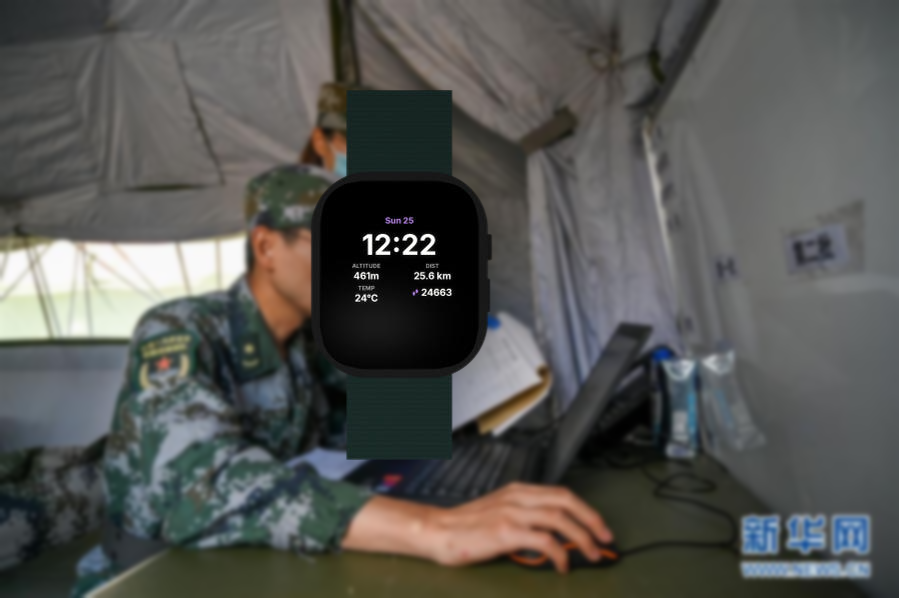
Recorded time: **12:22**
